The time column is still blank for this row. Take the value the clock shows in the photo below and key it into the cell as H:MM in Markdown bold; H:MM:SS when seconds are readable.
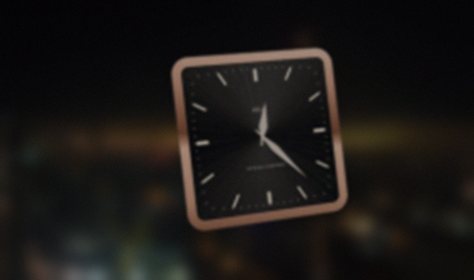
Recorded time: **12:23**
